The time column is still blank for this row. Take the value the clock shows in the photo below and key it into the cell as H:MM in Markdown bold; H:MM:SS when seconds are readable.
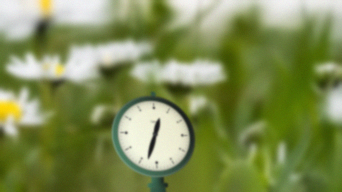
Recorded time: **12:33**
